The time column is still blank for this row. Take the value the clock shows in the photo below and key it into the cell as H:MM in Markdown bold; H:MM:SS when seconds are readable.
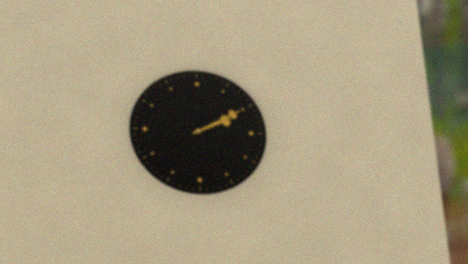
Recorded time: **2:10**
